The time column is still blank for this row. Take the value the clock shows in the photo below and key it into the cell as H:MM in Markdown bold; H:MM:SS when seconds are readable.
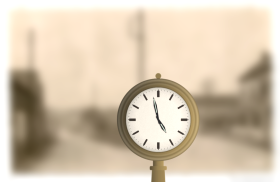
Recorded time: **4:58**
